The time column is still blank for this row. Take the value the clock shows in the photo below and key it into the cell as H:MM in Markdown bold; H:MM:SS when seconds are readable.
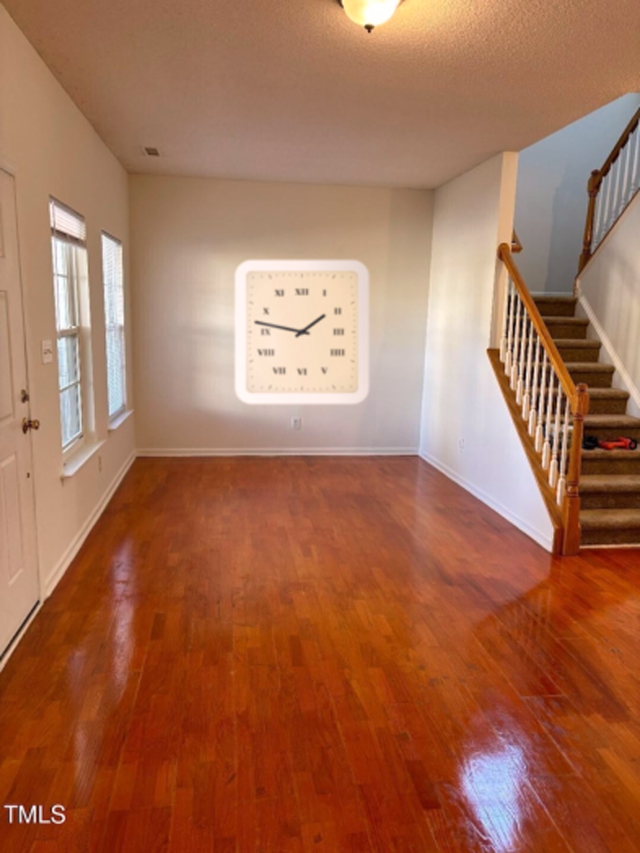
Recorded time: **1:47**
